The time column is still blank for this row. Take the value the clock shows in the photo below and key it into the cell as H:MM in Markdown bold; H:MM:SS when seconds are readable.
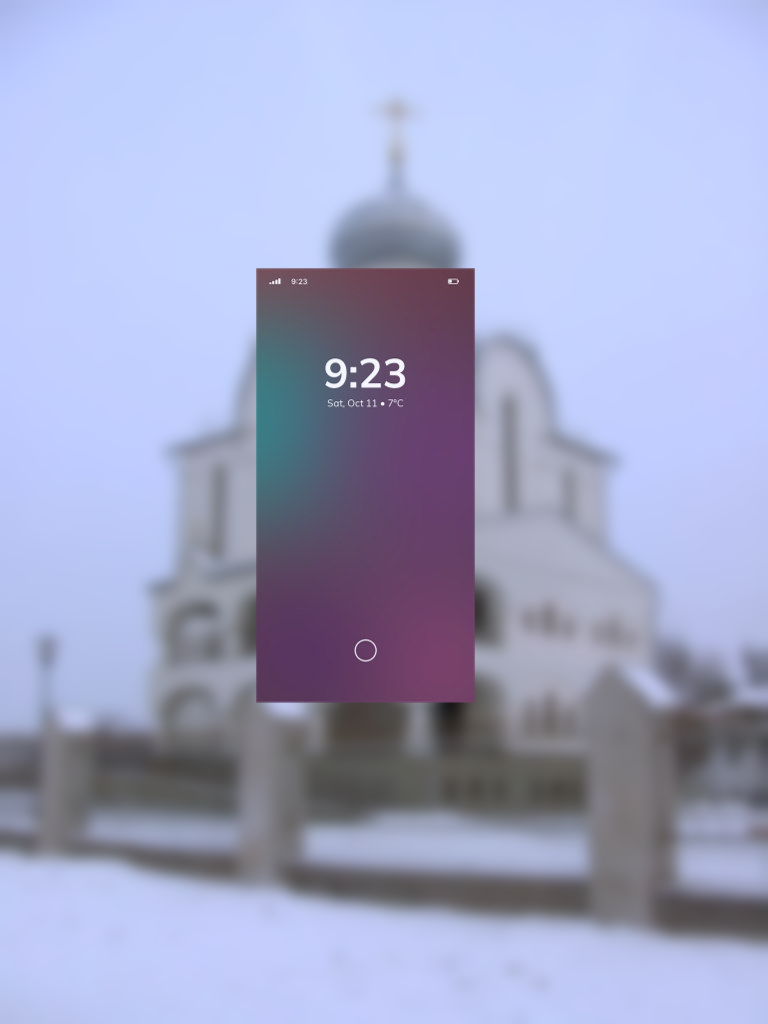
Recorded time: **9:23**
